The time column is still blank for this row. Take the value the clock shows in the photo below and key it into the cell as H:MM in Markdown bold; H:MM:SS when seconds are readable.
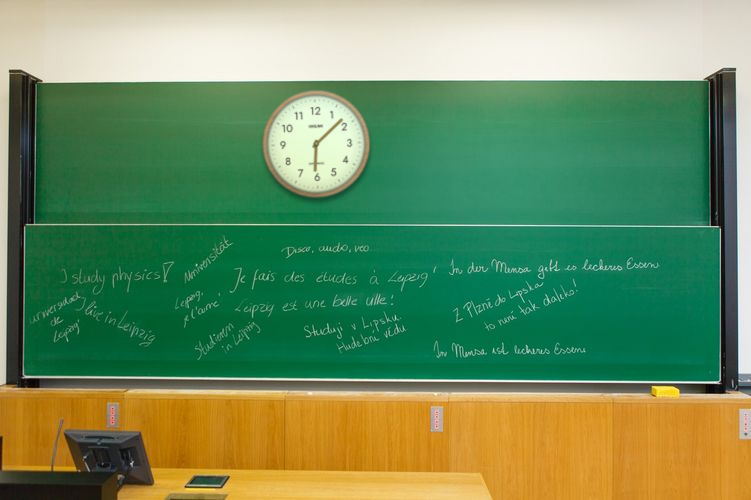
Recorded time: **6:08**
